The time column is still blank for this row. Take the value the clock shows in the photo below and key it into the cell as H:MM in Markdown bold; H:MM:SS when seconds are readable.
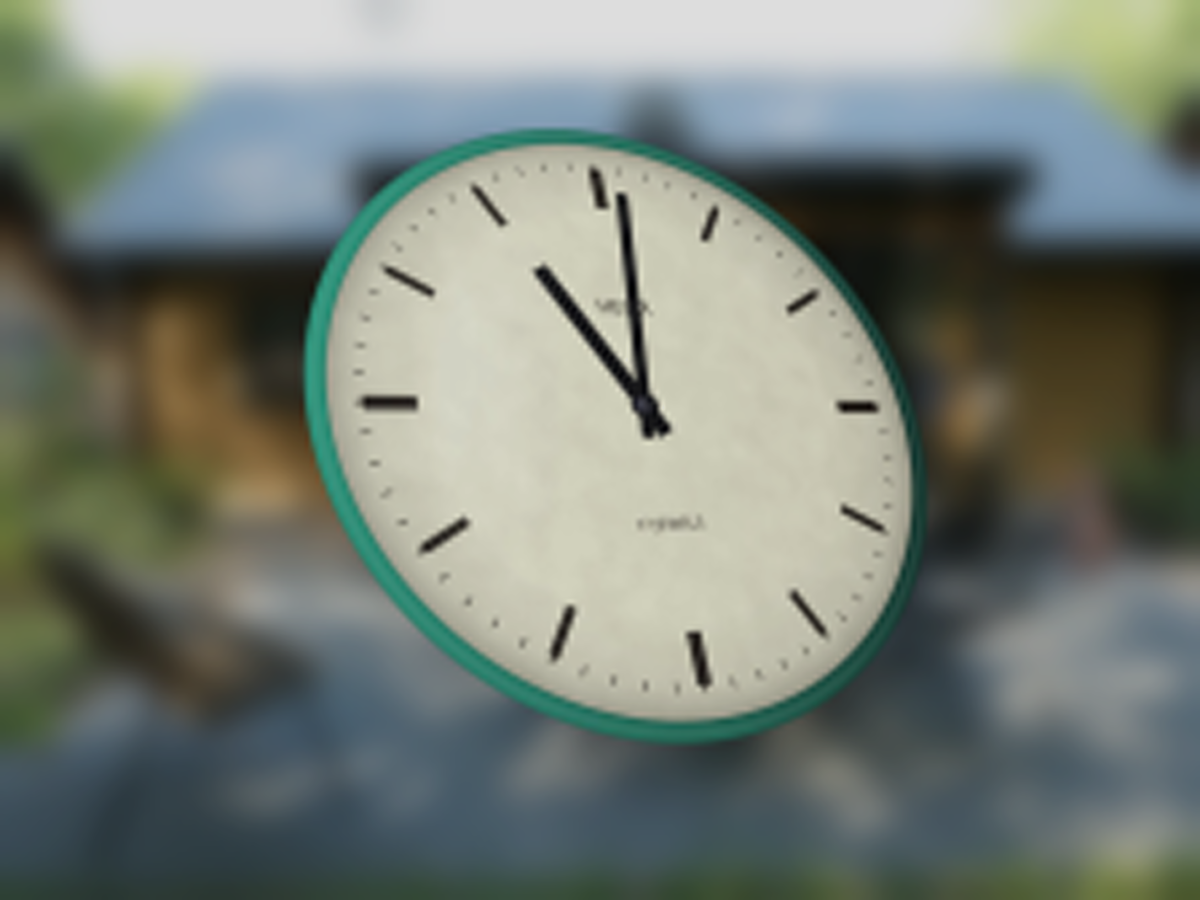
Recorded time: **11:01**
